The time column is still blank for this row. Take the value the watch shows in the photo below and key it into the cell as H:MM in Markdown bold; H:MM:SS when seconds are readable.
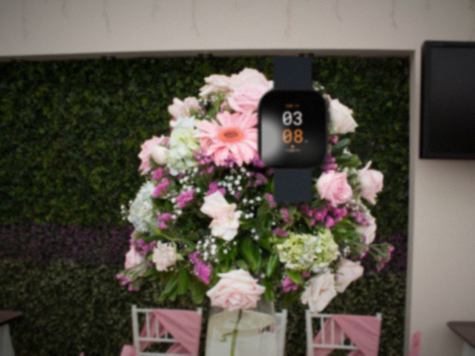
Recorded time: **3:08**
